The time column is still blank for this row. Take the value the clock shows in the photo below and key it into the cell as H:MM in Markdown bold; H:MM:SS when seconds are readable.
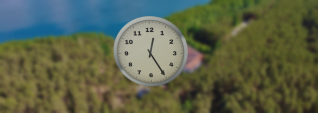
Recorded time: **12:25**
